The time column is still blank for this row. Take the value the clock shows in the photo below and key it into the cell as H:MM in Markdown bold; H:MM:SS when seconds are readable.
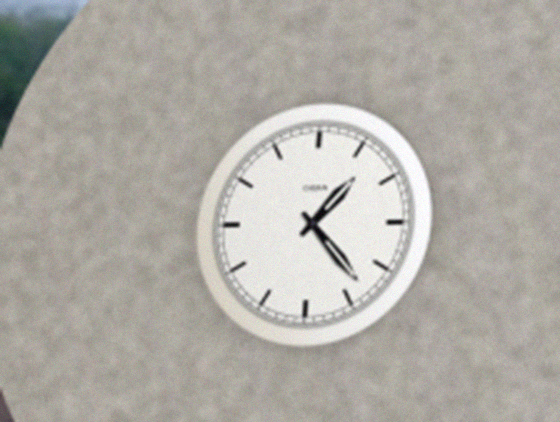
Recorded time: **1:23**
